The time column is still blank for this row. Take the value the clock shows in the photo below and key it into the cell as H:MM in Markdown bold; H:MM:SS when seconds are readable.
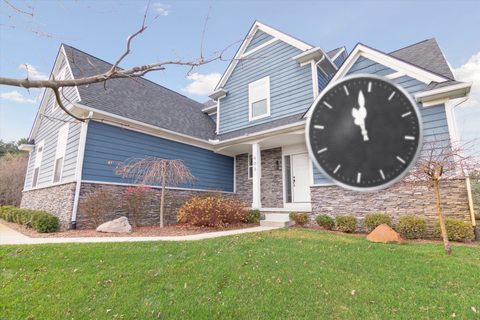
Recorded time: **10:58**
